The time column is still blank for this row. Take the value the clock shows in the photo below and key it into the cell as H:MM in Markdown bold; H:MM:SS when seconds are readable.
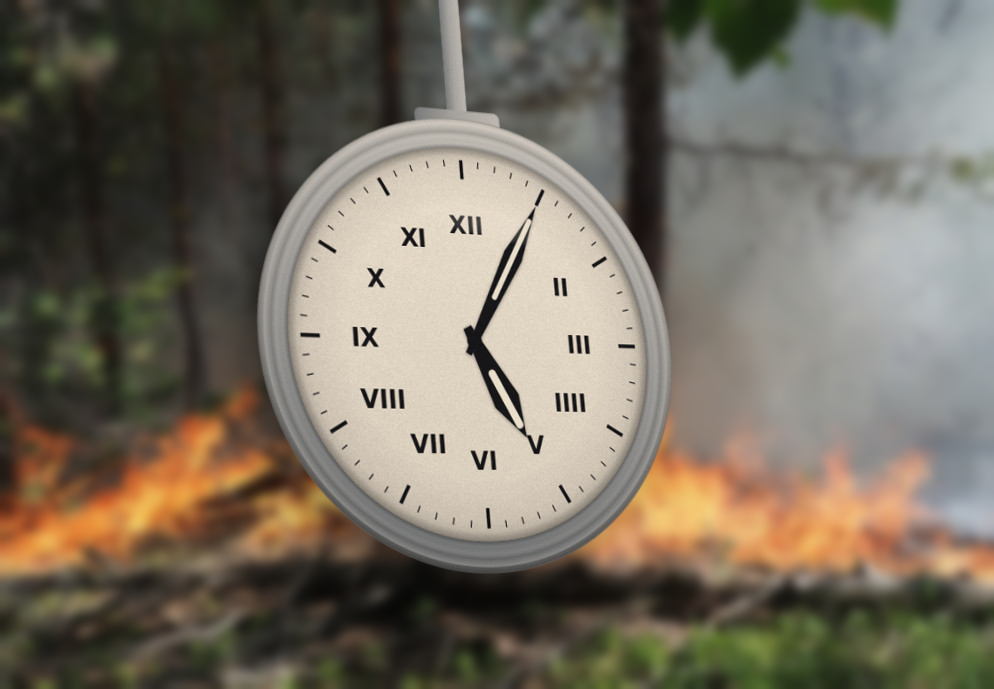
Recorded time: **5:05**
